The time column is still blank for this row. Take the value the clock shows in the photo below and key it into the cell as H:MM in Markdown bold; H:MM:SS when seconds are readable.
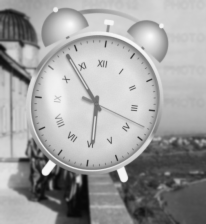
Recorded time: **5:53:18**
